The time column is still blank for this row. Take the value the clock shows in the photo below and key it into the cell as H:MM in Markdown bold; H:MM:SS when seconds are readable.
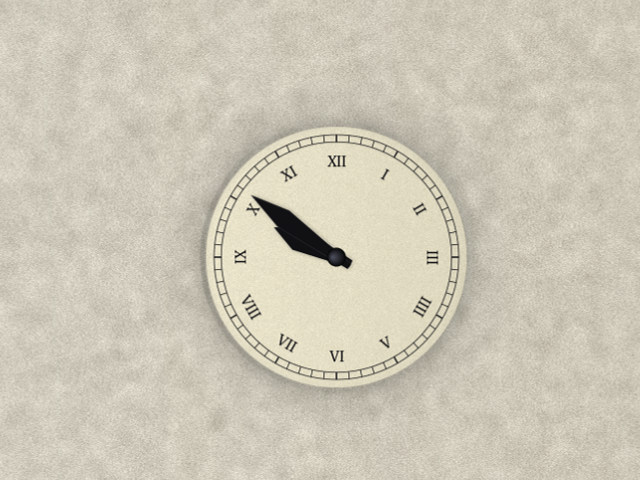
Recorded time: **9:51**
